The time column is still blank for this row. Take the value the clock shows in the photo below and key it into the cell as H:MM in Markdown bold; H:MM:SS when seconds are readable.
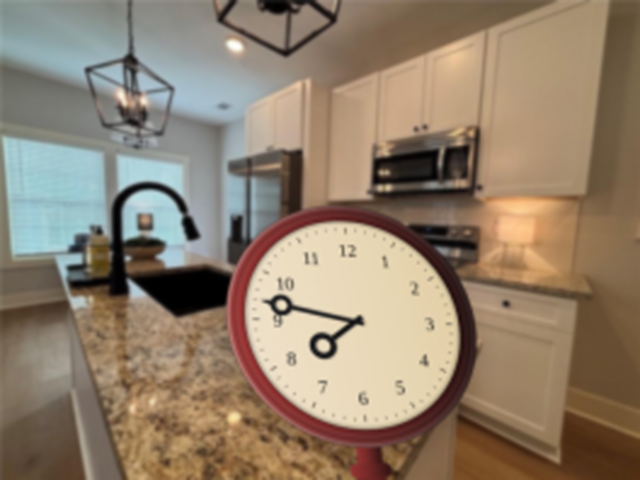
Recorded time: **7:47**
